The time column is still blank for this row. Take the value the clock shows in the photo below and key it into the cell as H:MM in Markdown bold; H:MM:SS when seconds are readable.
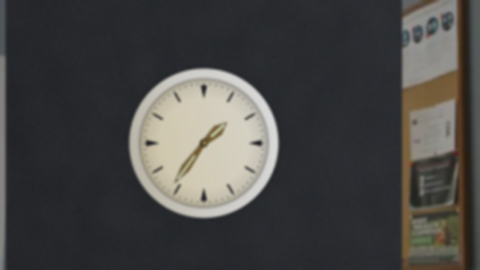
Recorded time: **1:36**
